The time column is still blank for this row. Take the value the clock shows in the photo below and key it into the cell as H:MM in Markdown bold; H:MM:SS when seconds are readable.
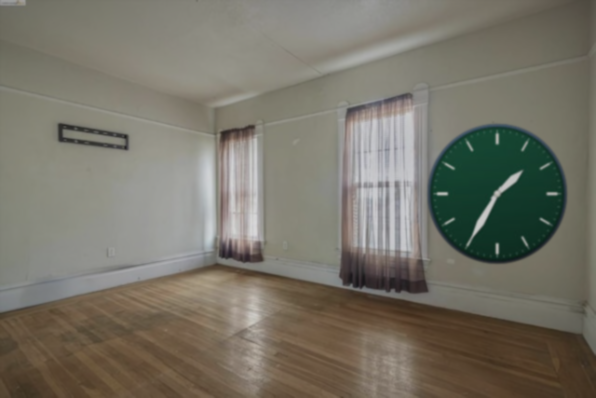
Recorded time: **1:35**
